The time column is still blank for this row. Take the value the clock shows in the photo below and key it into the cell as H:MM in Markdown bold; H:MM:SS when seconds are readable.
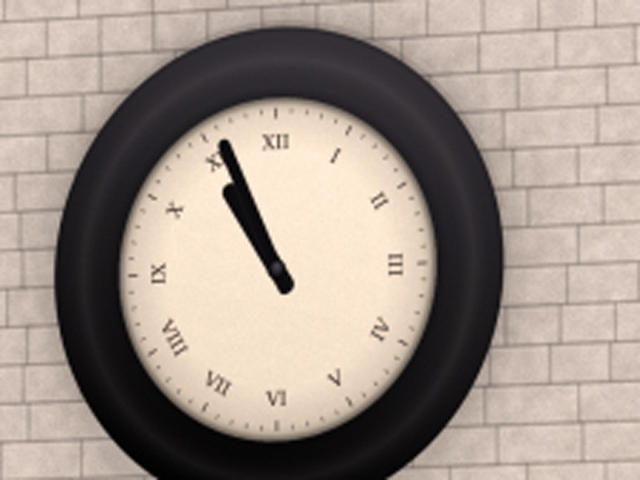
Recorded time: **10:56**
